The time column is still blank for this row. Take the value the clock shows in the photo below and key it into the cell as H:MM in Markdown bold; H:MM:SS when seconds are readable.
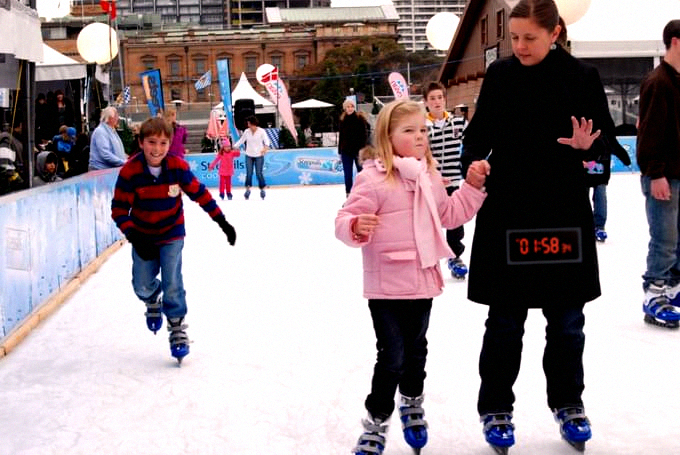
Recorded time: **1:58**
